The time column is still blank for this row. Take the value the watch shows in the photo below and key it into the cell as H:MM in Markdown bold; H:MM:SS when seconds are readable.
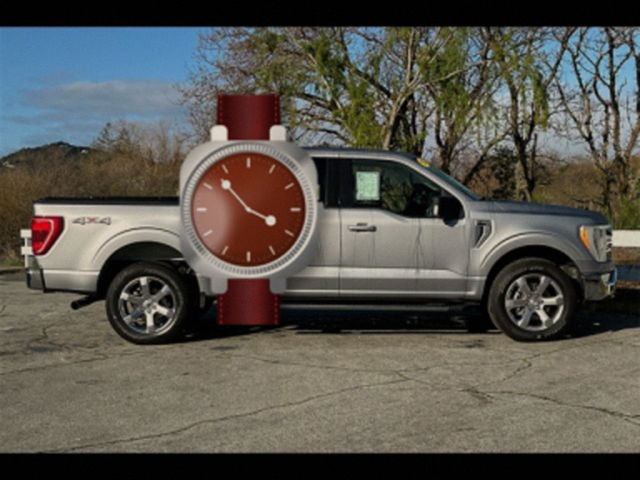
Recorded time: **3:53**
